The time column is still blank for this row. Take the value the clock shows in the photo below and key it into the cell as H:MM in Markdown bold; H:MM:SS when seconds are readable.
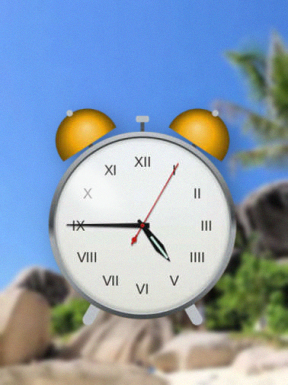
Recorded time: **4:45:05**
